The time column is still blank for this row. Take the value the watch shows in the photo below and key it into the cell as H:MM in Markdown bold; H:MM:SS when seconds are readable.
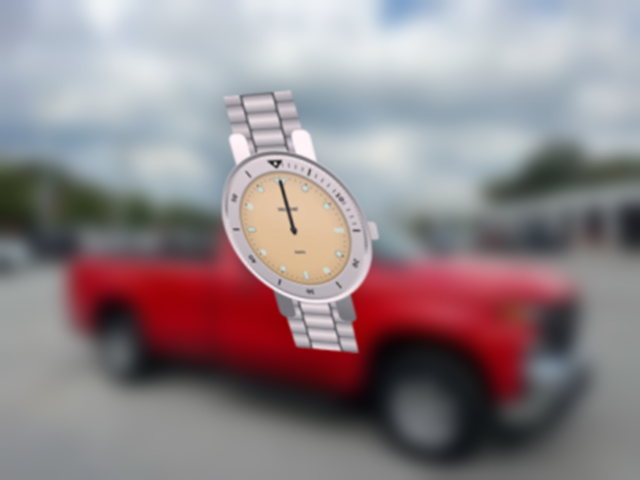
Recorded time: **12:00**
